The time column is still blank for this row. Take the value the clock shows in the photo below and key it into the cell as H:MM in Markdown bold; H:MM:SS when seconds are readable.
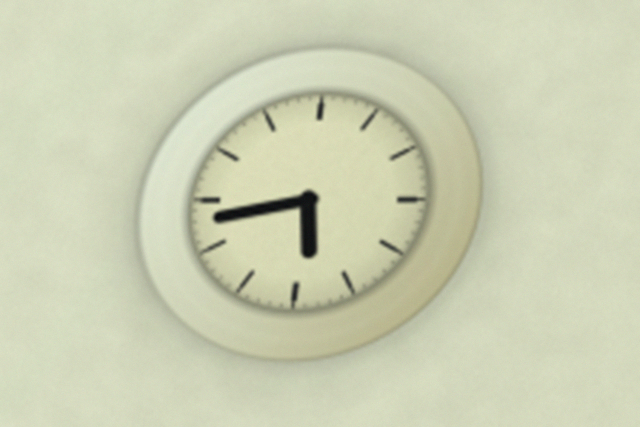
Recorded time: **5:43**
